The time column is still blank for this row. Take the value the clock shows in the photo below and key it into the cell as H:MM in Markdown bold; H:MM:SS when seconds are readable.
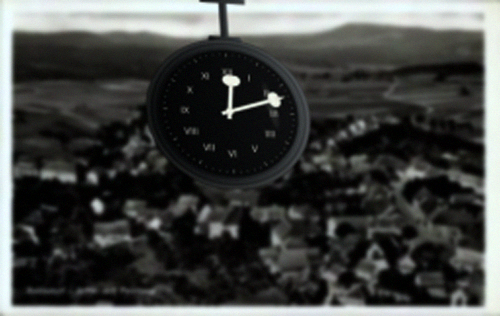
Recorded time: **12:12**
